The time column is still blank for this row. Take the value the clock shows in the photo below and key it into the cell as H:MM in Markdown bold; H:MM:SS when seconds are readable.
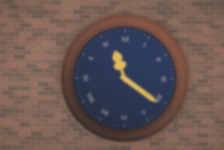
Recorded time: **11:21**
